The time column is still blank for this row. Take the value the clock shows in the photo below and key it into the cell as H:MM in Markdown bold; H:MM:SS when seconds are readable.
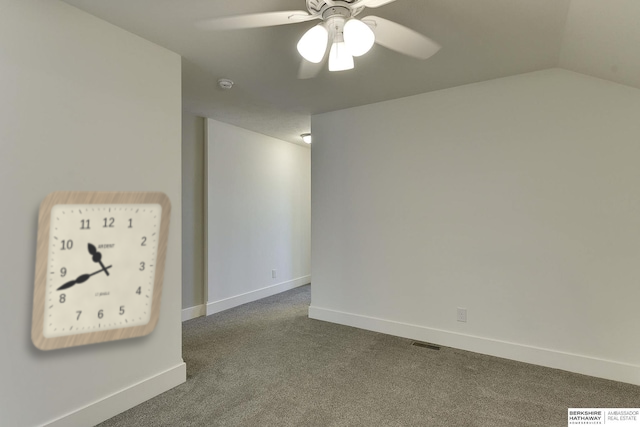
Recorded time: **10:42**
